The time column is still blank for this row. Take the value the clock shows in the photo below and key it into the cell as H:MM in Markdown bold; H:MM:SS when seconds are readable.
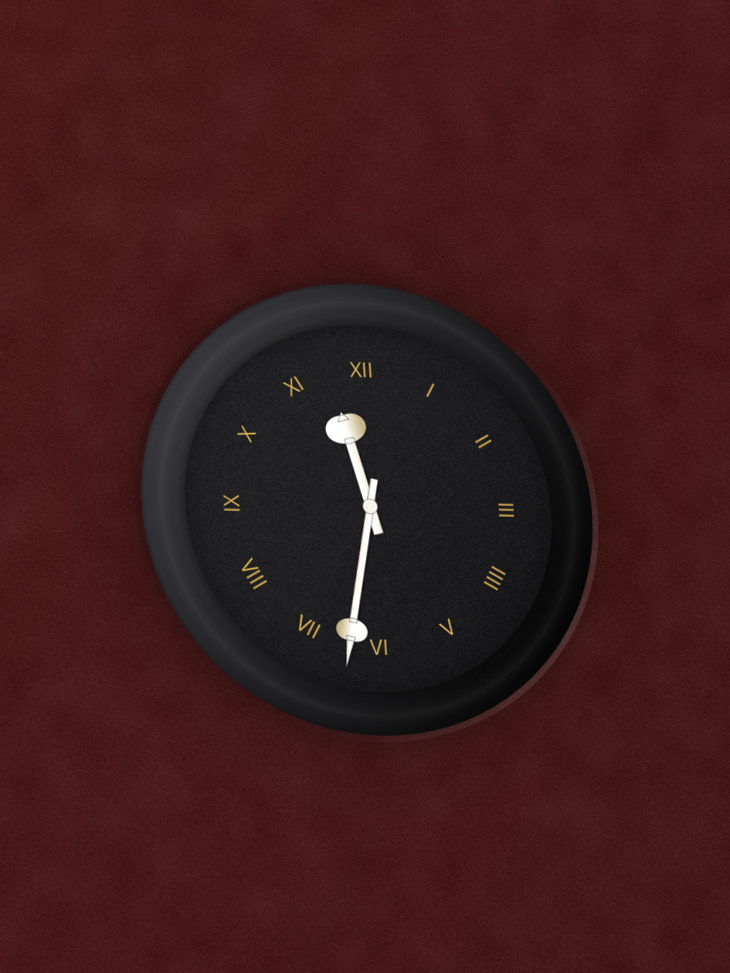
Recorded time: **11:32**
